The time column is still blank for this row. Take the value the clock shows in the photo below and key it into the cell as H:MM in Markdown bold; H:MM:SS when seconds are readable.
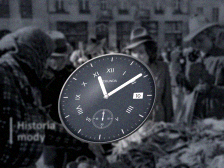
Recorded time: **11:09**
